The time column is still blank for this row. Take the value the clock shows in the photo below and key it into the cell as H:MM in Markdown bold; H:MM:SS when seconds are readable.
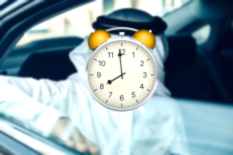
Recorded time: **7:59**
